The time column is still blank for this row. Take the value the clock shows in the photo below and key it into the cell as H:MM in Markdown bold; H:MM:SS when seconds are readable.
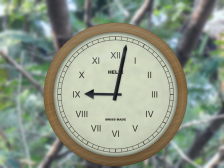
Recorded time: **9:02**
